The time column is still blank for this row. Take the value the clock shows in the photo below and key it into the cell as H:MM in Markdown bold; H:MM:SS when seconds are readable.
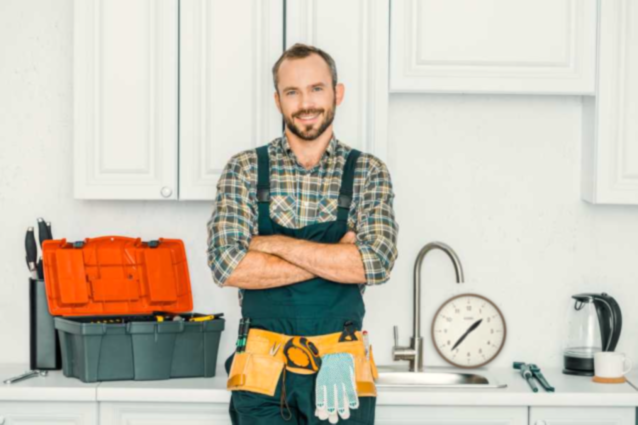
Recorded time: **1:37**
